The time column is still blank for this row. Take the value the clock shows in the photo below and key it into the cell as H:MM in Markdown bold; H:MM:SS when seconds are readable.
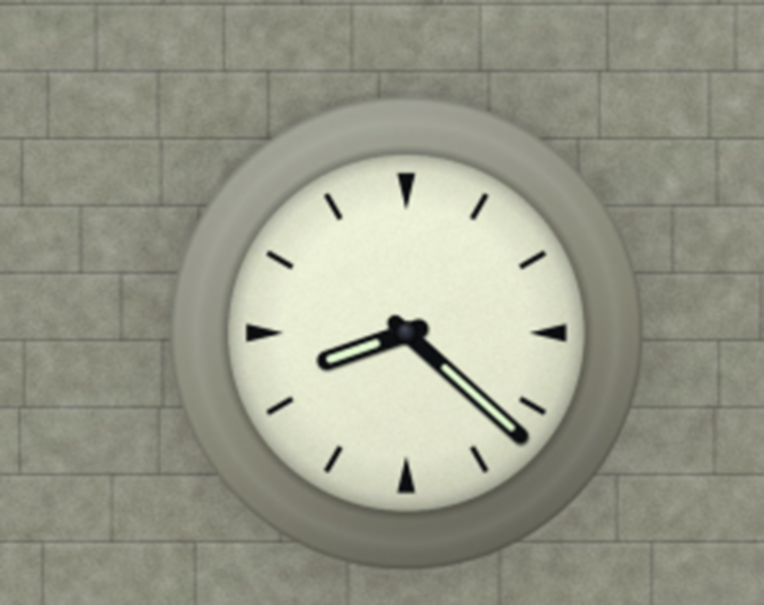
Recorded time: **8:22**
